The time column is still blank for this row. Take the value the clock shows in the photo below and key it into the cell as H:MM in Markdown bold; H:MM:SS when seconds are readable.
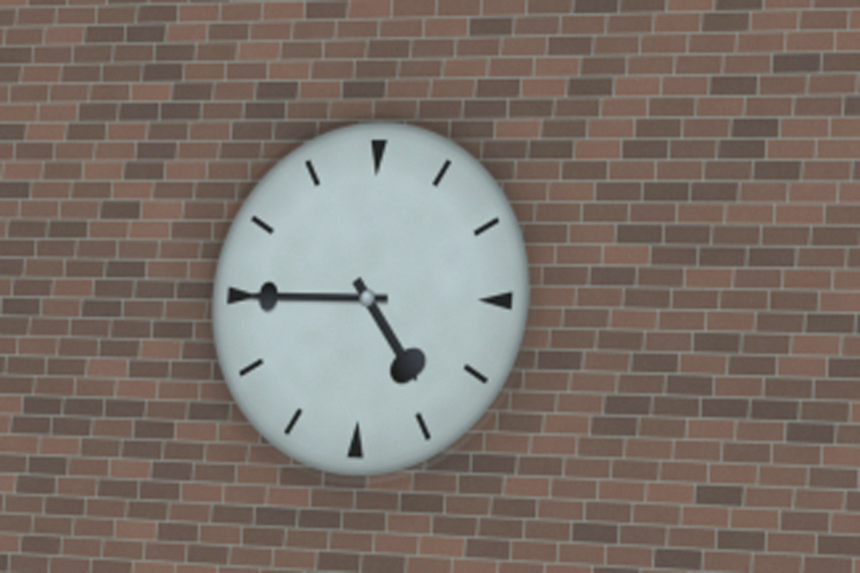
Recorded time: **4:45**
